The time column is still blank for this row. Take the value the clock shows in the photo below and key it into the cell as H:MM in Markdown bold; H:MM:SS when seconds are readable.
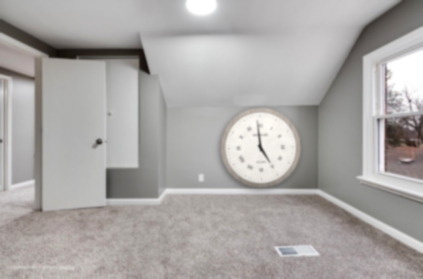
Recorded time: **4:59**
